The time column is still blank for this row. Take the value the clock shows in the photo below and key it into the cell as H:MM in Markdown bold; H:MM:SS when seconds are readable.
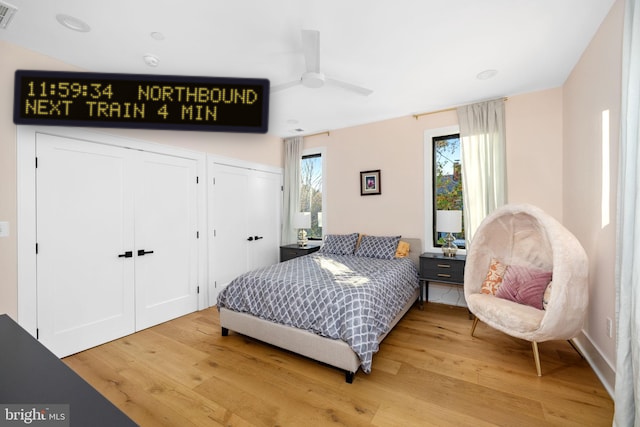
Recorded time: **11:59:34**
